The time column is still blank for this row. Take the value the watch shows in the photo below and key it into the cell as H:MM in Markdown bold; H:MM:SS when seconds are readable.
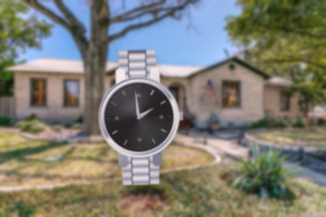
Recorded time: **1:59**
